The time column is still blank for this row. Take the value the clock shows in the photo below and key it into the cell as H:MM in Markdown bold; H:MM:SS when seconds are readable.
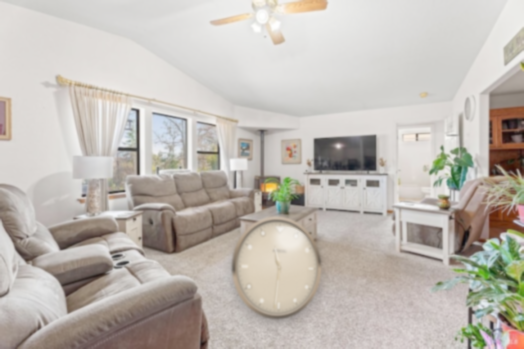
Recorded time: **11:31**
